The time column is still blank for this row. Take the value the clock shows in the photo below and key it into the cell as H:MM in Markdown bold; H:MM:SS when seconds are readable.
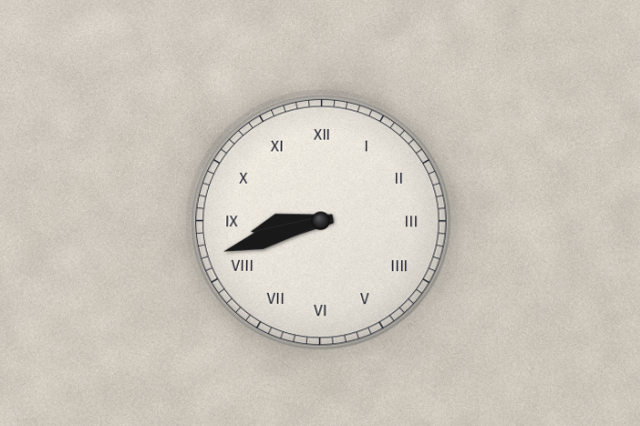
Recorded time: **8:42**
